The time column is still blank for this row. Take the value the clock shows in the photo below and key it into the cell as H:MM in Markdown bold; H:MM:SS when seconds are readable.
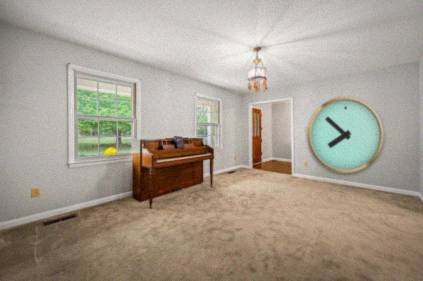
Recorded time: **7:52**
